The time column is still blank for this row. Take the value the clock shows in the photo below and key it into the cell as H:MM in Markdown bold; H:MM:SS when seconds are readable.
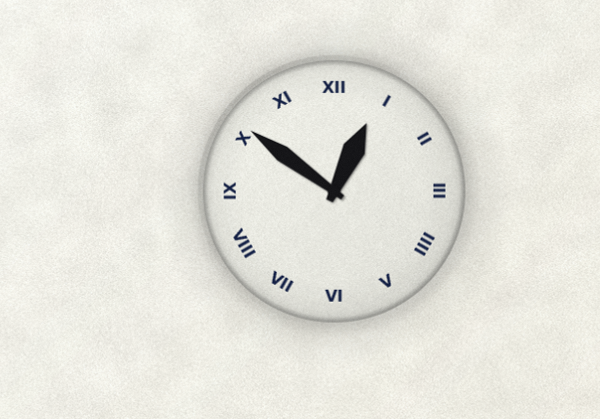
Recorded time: **12:51**
